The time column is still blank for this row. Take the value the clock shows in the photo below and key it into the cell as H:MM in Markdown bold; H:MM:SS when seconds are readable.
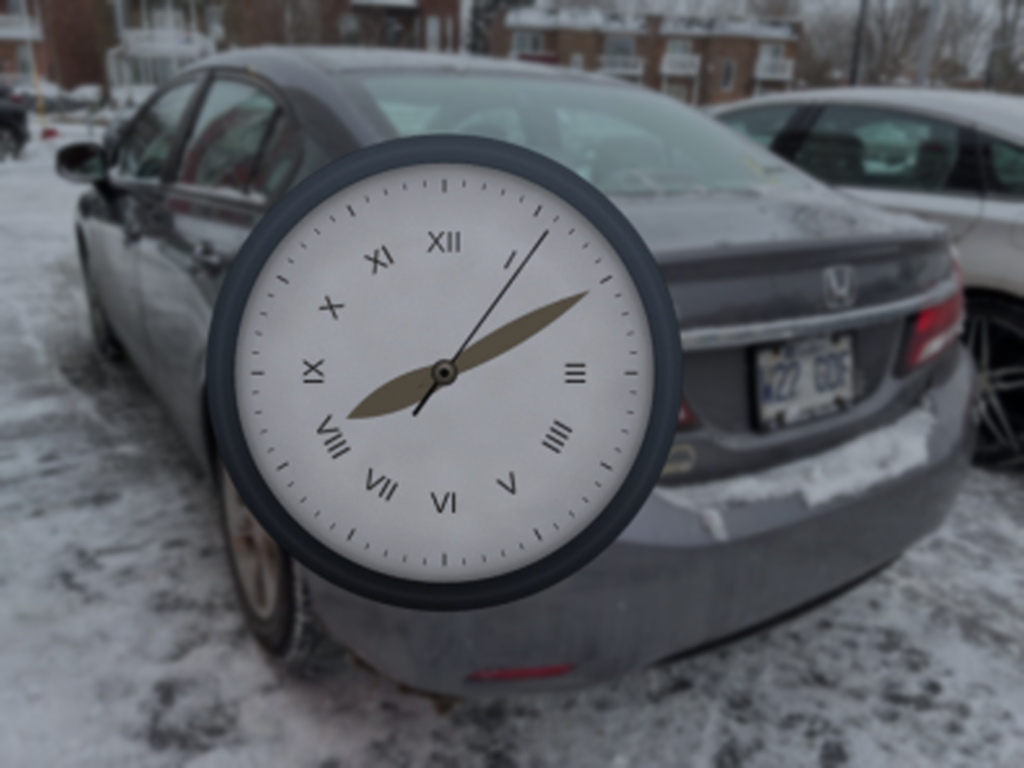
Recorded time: **8:10:06**
